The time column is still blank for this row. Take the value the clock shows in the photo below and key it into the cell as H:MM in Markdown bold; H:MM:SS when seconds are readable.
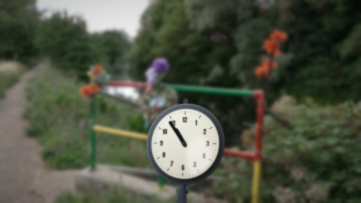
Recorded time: **10:54**
